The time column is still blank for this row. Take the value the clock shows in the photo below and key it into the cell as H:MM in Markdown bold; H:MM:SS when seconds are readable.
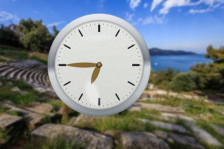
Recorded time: **6:45**
